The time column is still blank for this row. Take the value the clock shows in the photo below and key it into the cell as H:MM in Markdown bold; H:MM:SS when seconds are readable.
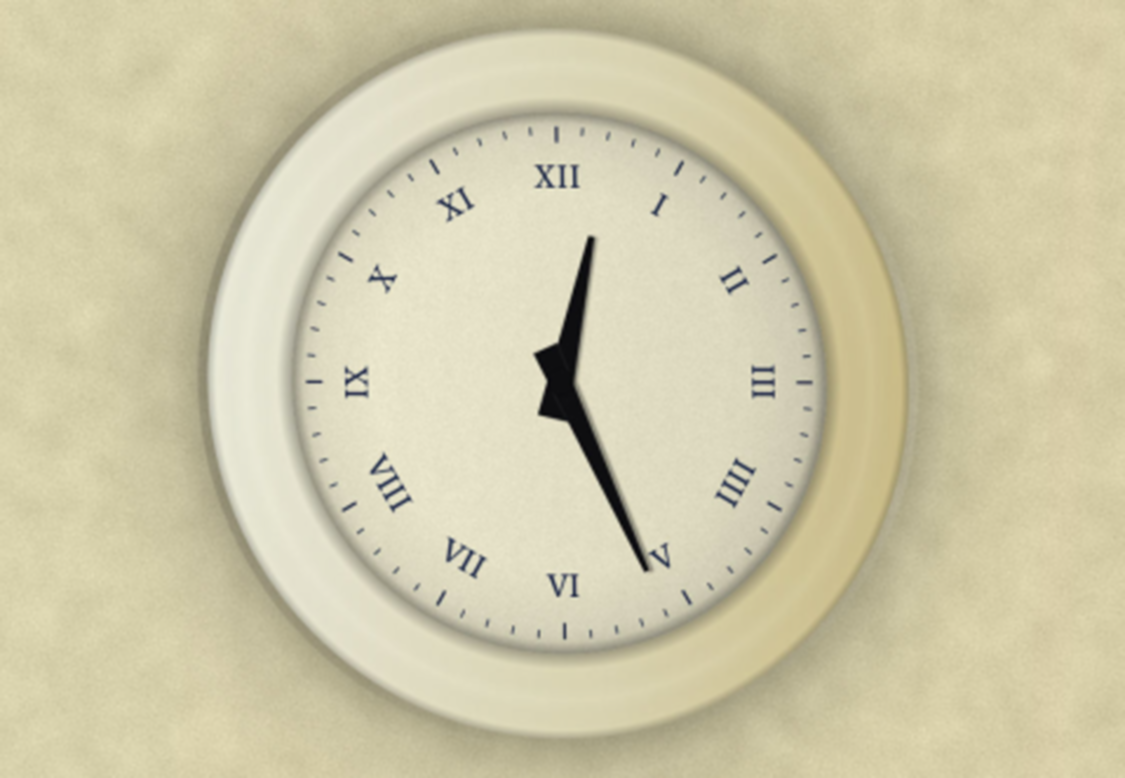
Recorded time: **12:26**
